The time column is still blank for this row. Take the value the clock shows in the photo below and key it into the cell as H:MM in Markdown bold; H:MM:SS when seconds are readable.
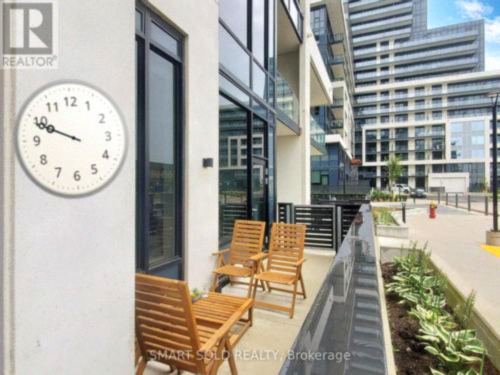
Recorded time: **9:49**
